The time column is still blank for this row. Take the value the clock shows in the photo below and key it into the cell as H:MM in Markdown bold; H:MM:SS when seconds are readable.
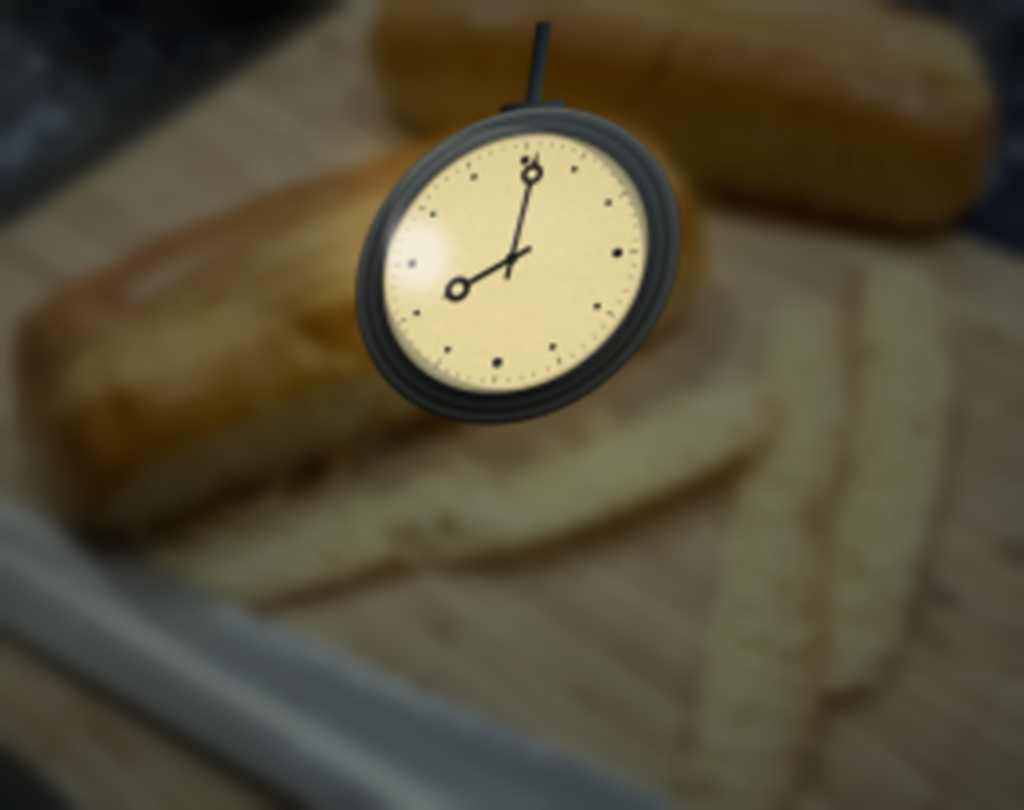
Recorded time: **8:01**
